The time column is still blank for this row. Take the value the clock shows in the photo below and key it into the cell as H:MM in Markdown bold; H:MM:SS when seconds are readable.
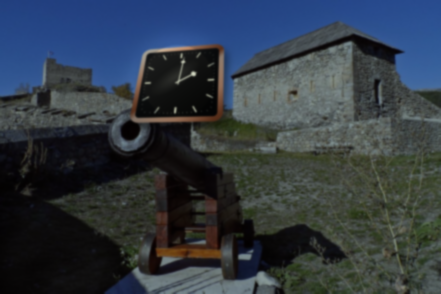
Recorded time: **2:01**
